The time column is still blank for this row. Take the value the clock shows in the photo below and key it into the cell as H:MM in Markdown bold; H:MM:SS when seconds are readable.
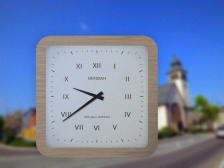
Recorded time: **9:39**
